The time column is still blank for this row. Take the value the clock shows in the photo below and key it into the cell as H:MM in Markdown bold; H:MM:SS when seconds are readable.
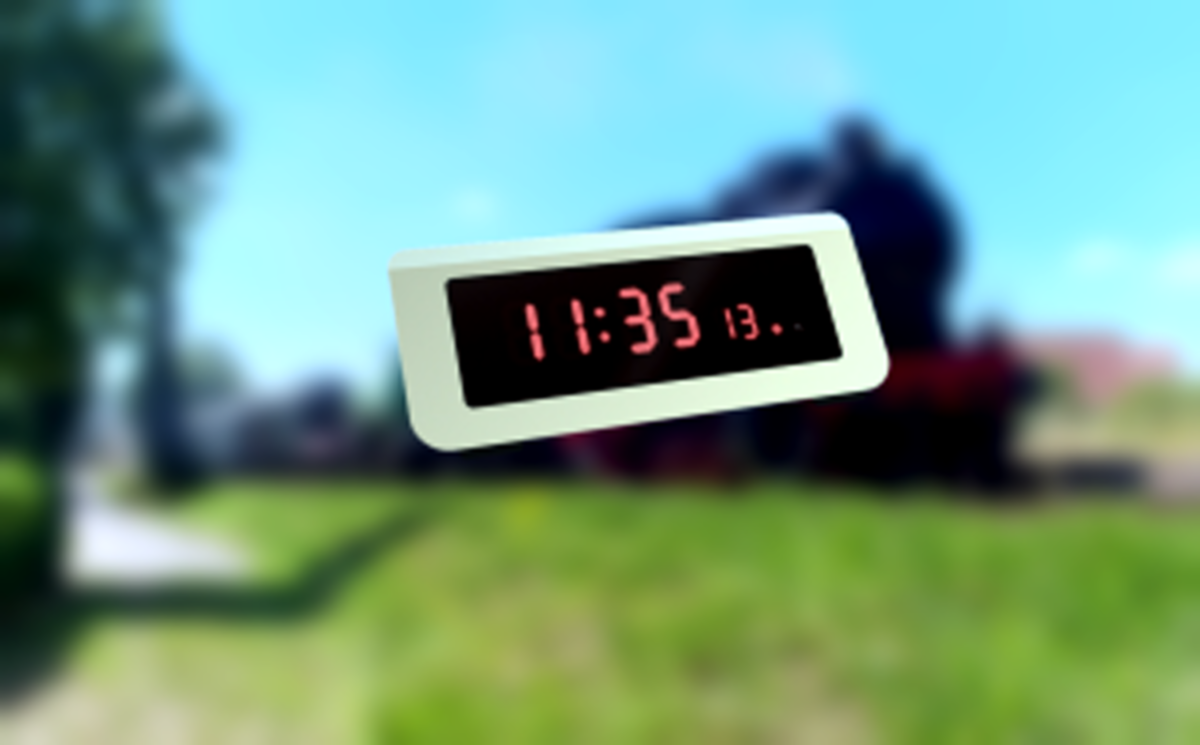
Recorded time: **11:35:13**
